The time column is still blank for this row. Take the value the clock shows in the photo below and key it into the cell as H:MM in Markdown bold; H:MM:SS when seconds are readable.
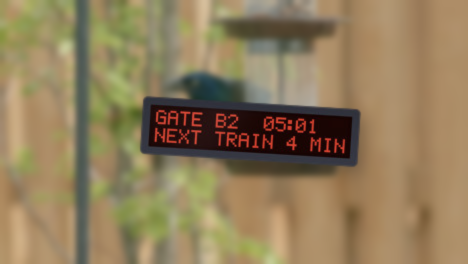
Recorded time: **5:01**
